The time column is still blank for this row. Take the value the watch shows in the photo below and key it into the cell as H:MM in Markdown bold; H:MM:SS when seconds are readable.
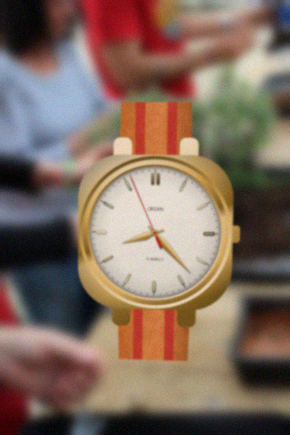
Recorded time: **8:22:56**
